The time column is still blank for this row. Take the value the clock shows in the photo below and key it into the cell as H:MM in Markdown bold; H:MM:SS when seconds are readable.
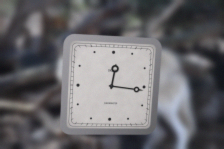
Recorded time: **12:16**
